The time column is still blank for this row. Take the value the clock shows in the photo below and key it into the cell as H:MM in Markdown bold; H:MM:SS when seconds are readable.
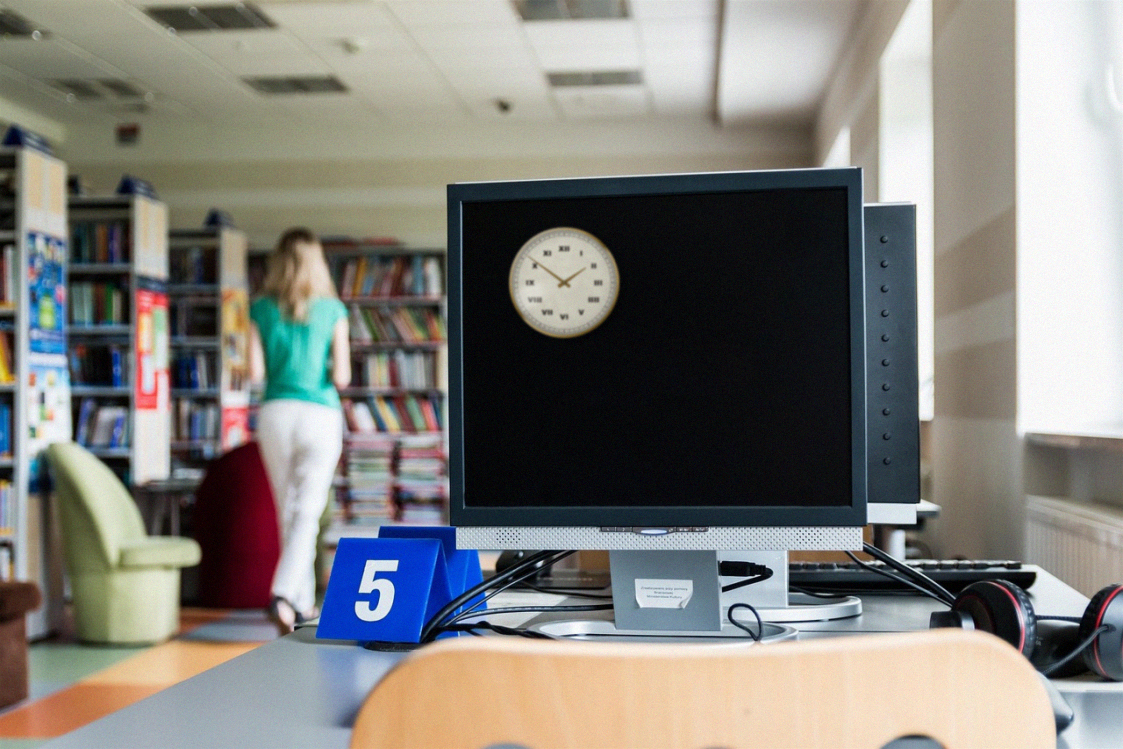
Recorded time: **1:51**
